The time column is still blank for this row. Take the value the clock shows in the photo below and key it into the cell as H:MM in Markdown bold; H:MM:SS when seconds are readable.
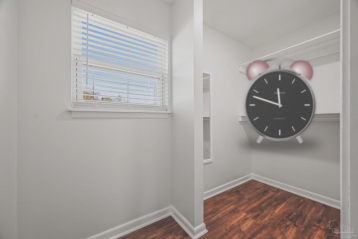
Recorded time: **11:48**
